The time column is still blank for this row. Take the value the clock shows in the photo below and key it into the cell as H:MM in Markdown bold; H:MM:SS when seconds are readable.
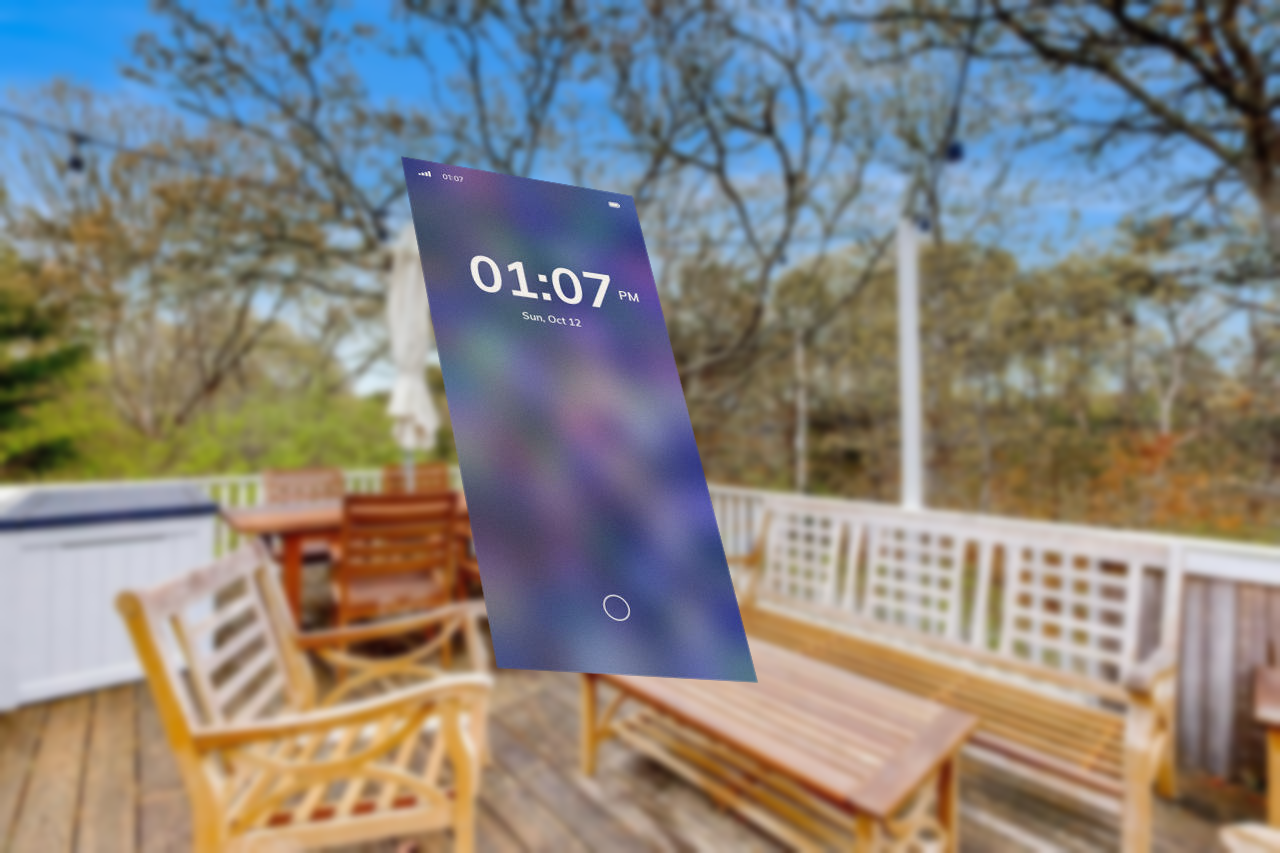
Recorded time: **1:07**
